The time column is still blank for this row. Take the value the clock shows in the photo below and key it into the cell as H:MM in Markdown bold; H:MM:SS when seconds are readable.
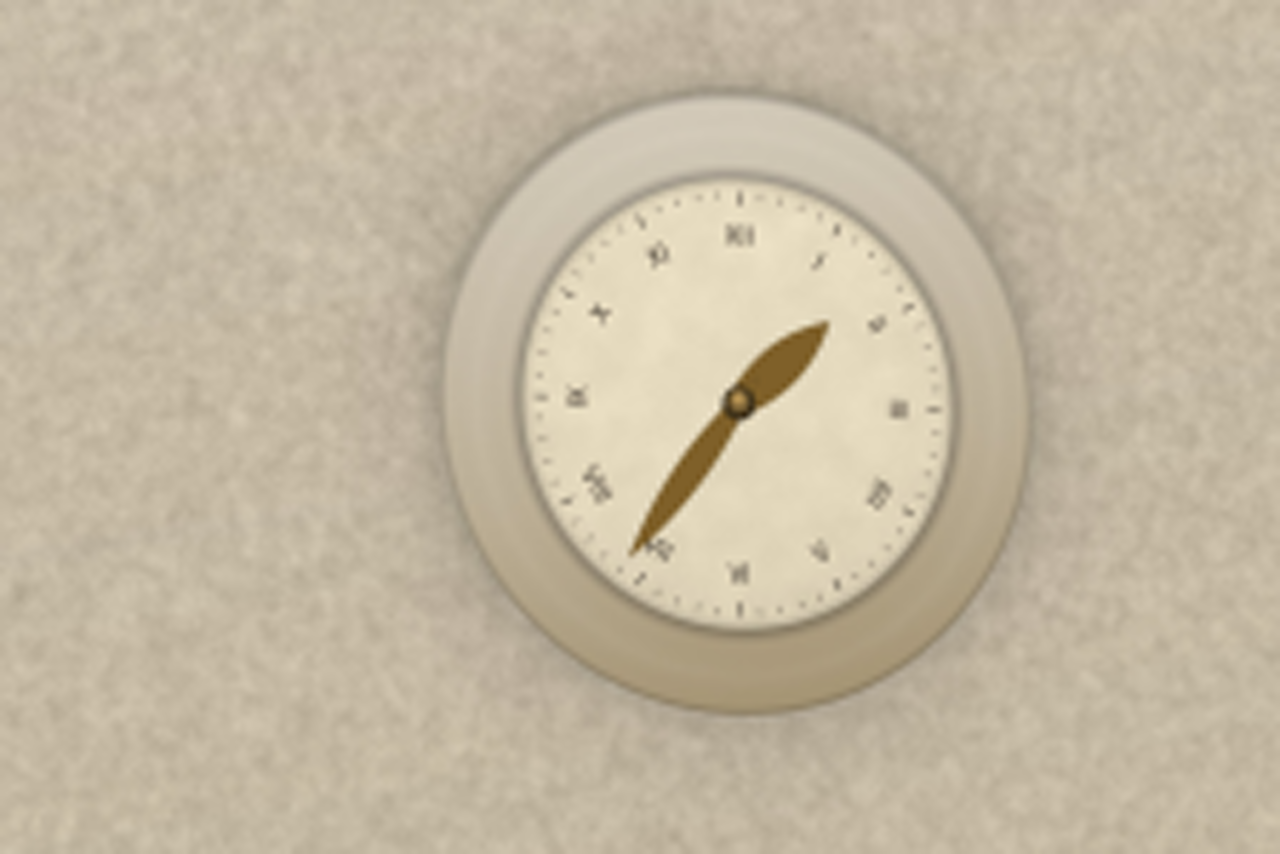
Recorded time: **1:36**
